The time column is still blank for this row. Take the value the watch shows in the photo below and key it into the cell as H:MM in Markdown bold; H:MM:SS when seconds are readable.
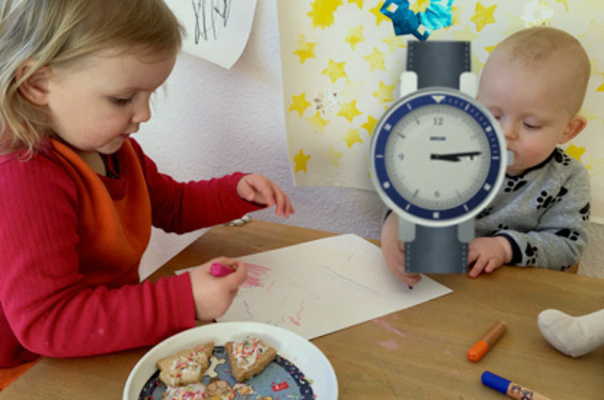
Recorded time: **3:14**
